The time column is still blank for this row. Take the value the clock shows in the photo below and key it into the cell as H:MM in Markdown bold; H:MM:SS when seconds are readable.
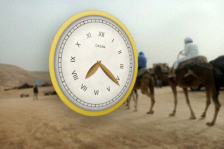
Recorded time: **7:21**
